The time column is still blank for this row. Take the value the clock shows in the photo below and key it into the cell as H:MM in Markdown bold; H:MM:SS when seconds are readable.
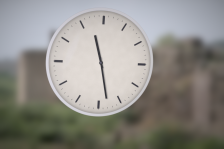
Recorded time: **11:28**
